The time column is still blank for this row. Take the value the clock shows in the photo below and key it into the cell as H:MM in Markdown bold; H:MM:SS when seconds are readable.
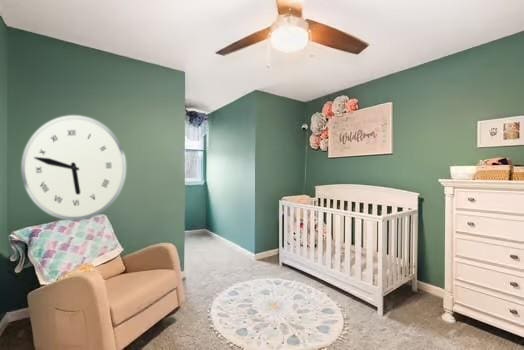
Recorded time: **5:48**
